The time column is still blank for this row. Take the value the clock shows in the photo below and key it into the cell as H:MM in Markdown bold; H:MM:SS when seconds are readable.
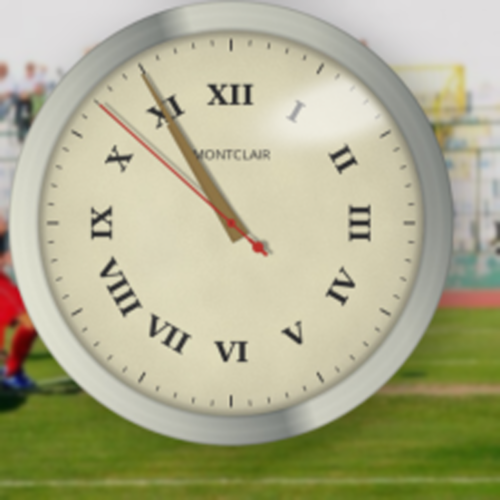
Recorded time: **10:54:52**
